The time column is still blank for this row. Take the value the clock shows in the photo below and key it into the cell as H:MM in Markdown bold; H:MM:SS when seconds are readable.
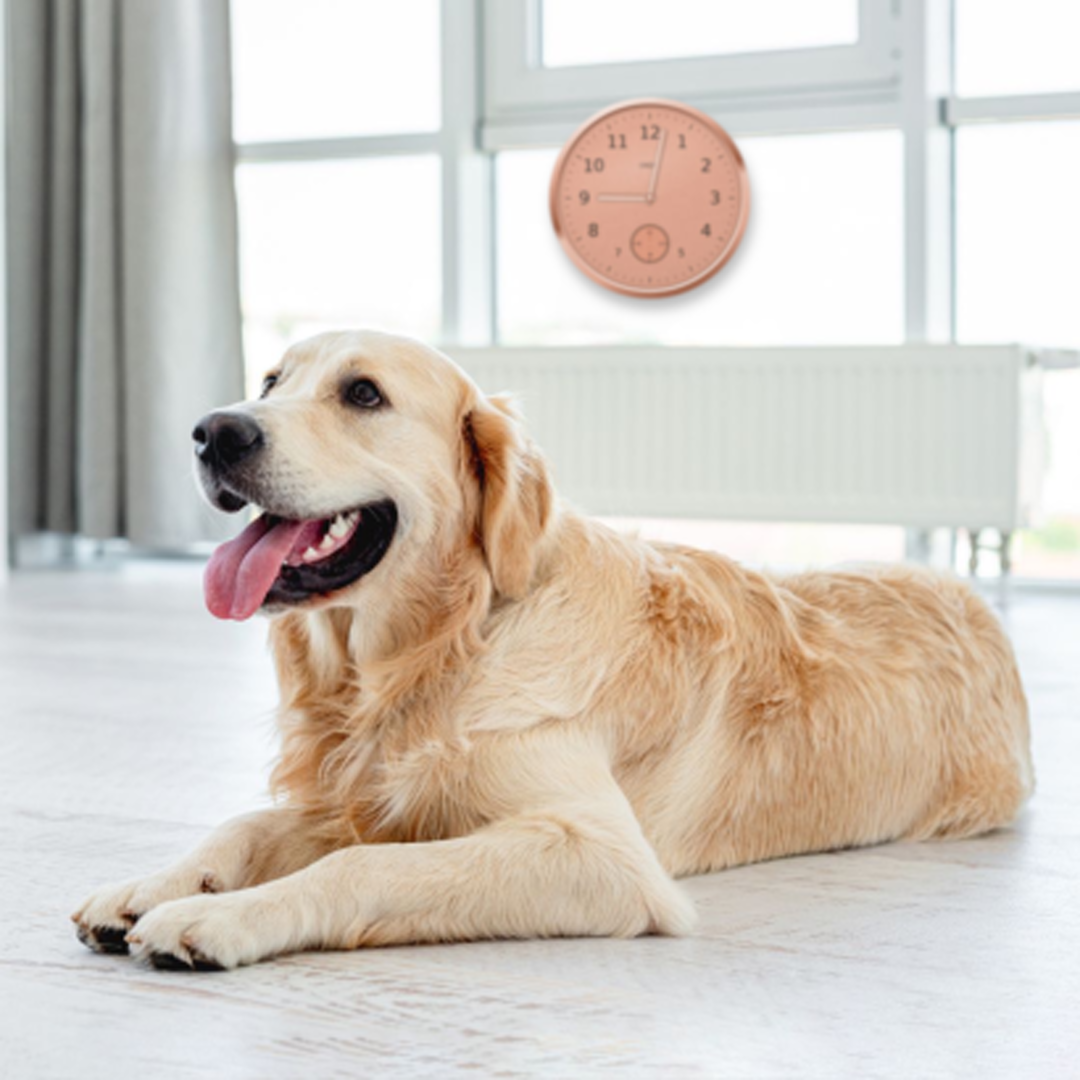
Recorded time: **9:02**
